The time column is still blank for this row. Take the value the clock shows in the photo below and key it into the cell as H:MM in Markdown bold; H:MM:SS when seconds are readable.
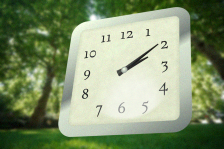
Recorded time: **2:09**
